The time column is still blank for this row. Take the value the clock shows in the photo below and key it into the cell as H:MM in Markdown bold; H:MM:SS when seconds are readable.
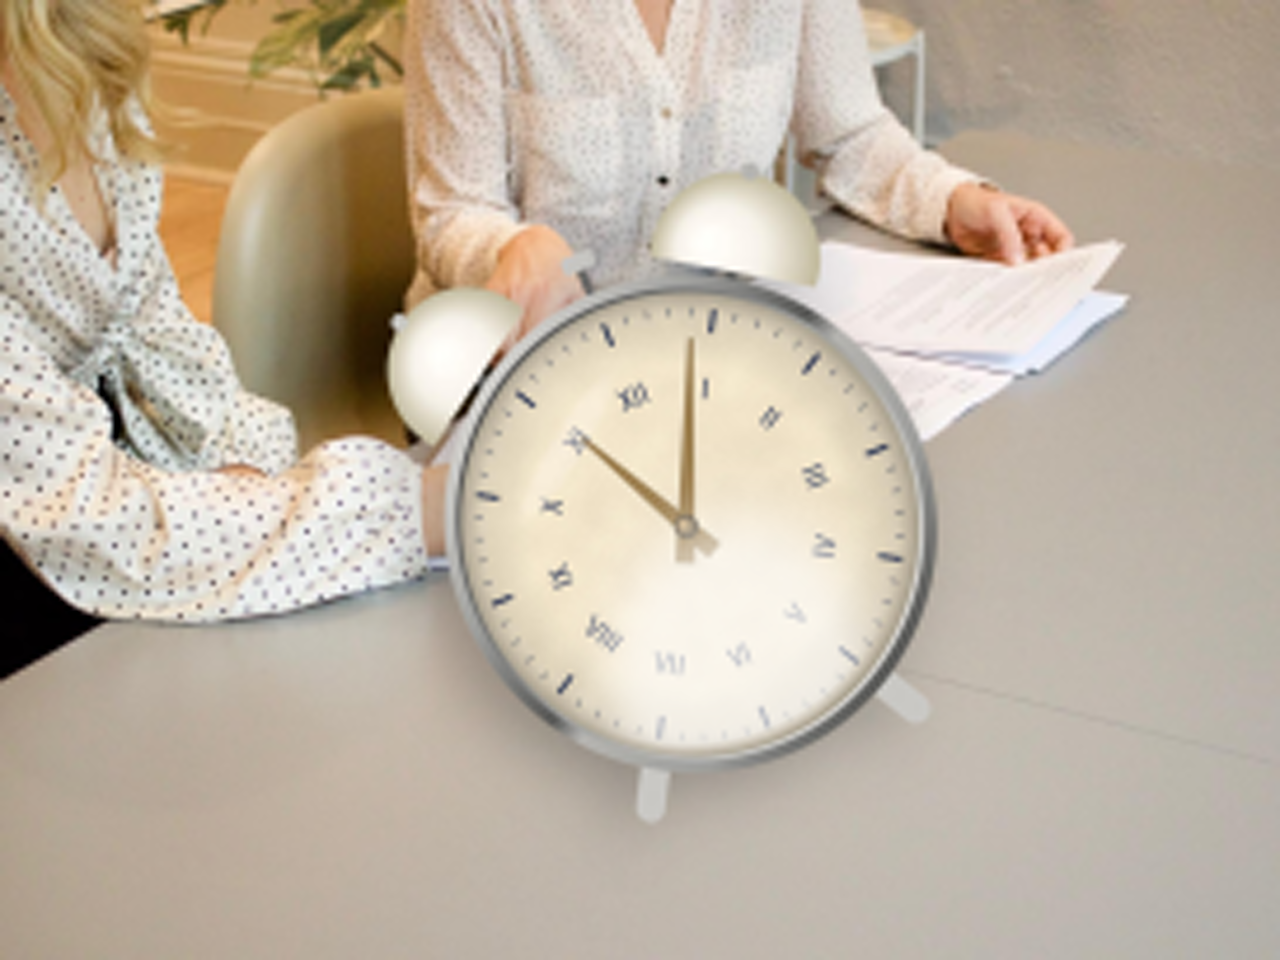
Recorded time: **11:04**
